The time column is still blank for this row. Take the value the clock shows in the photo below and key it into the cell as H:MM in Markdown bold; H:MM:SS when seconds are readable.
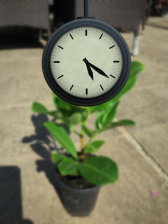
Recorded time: **5:21**
